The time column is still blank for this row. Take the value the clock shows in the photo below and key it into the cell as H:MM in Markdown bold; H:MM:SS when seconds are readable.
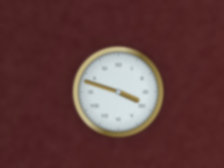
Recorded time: **3:48**
